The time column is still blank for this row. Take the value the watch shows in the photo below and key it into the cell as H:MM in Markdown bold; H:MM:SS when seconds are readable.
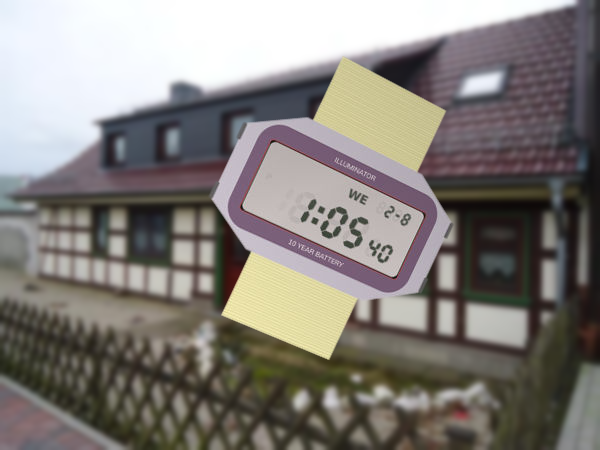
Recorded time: **1:05:40**
